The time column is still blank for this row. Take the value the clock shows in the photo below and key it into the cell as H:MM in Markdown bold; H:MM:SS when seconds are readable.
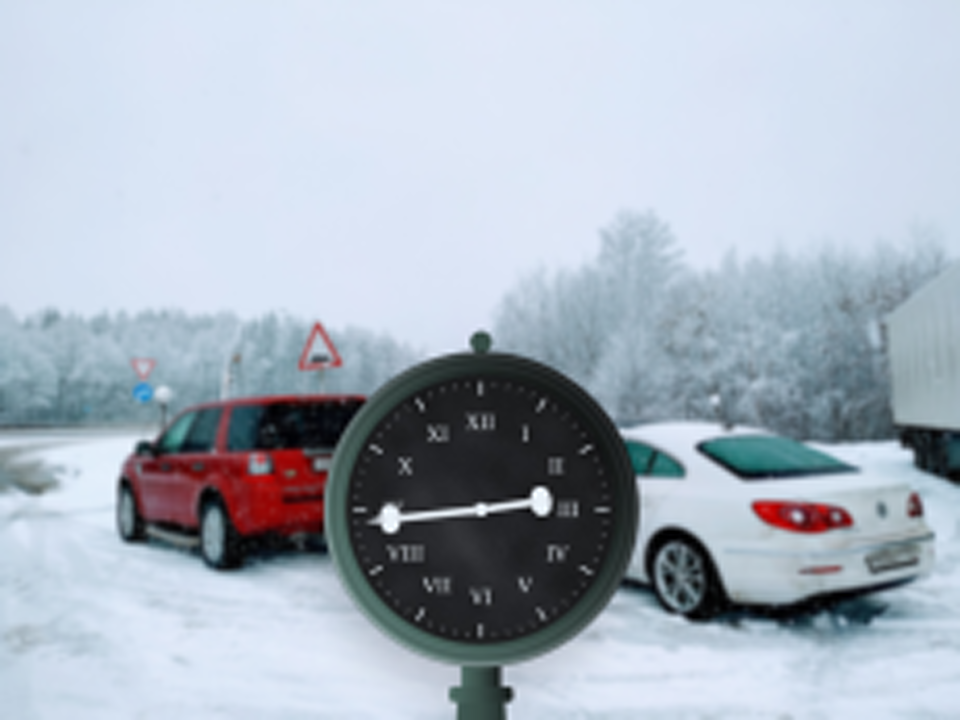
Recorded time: **2:44**
